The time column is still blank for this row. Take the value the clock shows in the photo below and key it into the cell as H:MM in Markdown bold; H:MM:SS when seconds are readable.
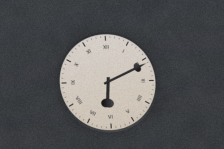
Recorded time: **6:11**
